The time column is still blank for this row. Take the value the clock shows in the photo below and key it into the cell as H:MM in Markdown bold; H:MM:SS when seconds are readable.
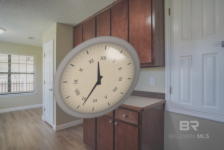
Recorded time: **11:34**
